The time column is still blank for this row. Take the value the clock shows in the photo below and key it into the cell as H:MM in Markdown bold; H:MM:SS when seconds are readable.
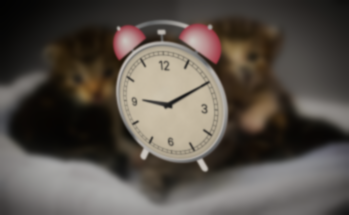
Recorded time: **9:10**
